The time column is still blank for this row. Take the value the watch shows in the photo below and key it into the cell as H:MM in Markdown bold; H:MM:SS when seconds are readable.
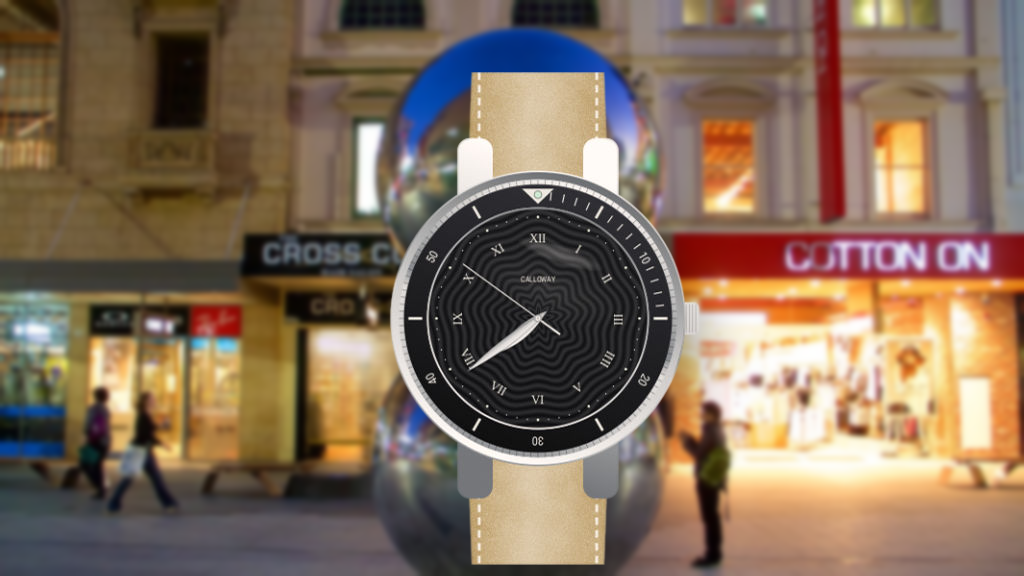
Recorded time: **7:38:51**
